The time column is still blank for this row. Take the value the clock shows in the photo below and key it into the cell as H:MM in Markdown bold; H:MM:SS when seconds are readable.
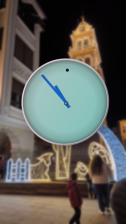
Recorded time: **10:53**
